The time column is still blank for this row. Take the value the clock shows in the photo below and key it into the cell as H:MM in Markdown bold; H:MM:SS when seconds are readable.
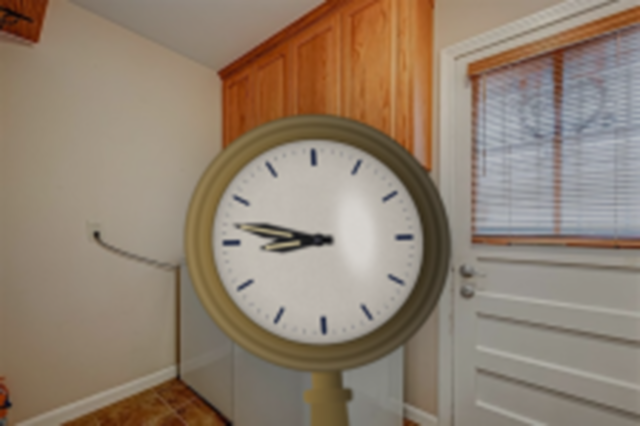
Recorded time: **8:47**
